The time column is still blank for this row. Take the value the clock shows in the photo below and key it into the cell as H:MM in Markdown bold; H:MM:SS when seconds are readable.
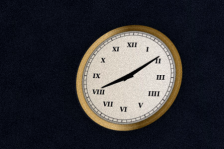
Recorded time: **8:09**
